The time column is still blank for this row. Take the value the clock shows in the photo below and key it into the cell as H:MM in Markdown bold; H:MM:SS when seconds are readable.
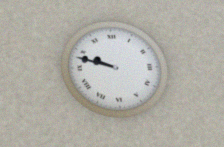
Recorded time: **9:48**
